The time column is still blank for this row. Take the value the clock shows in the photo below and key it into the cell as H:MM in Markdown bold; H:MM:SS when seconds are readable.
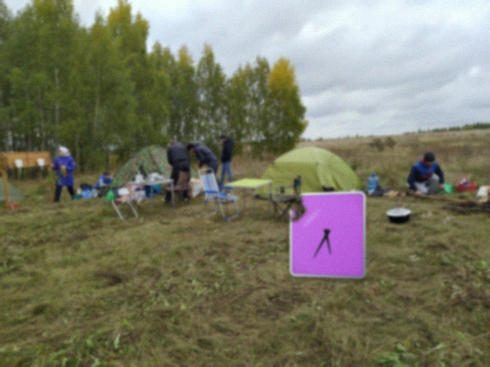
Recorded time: **5:35**
